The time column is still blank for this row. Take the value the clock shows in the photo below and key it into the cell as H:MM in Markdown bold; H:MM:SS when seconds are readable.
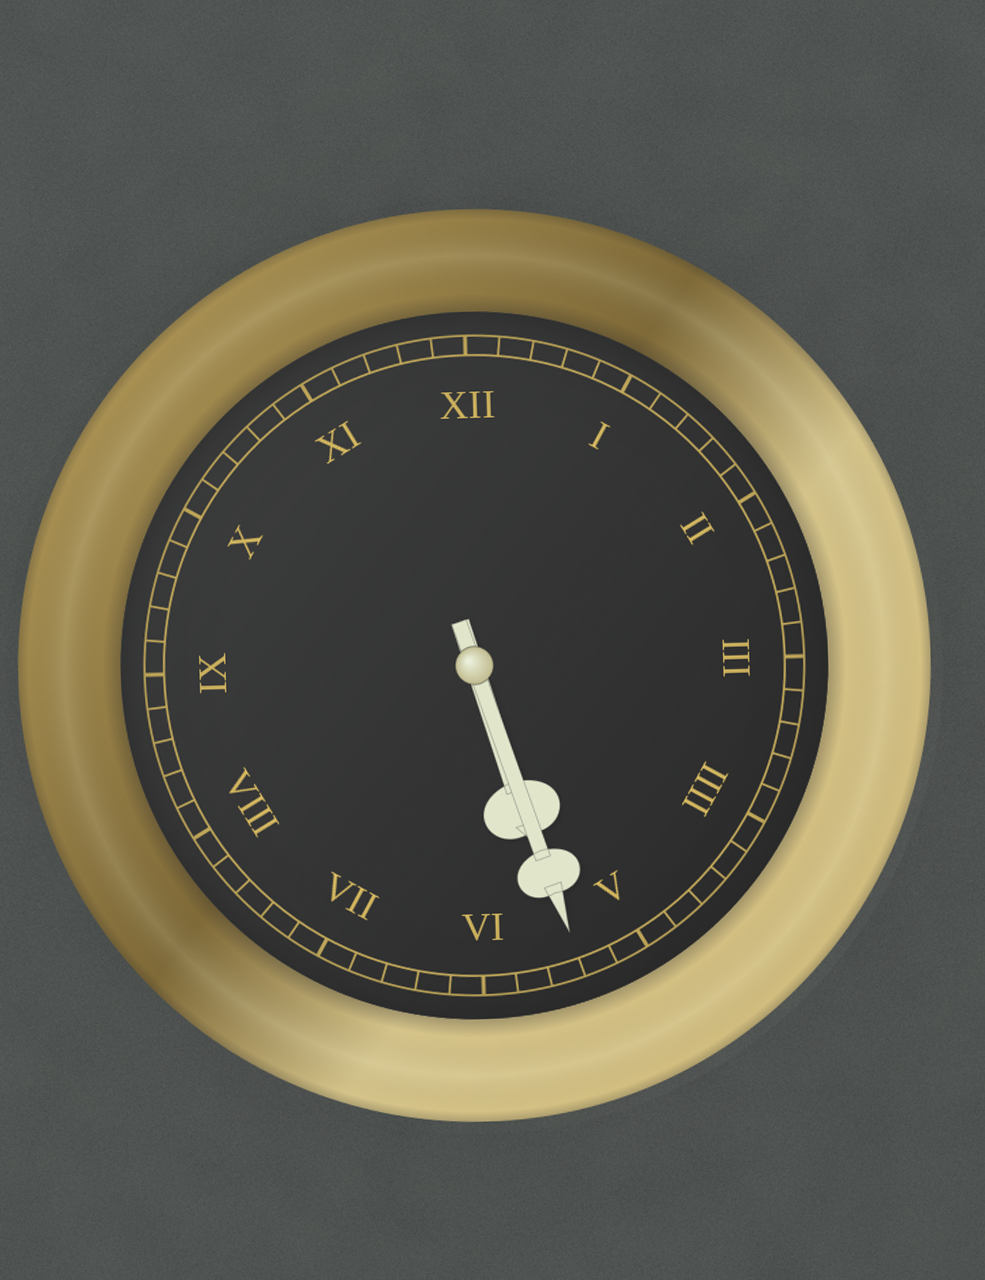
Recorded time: **5:27**
